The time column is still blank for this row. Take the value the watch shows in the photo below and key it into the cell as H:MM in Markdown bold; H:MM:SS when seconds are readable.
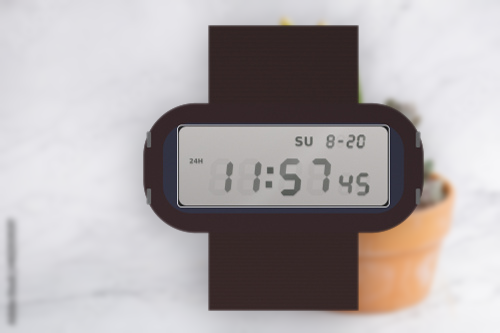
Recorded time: **11:57:45**
